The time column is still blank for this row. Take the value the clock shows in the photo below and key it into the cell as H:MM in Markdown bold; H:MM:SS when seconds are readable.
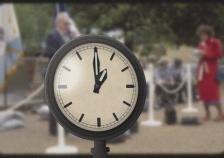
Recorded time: **1:00**
